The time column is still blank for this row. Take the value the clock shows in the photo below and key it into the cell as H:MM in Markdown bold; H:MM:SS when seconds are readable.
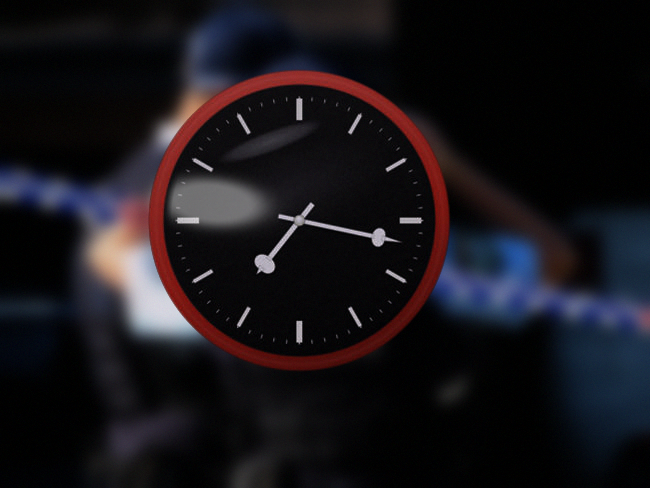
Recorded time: **7:17**
